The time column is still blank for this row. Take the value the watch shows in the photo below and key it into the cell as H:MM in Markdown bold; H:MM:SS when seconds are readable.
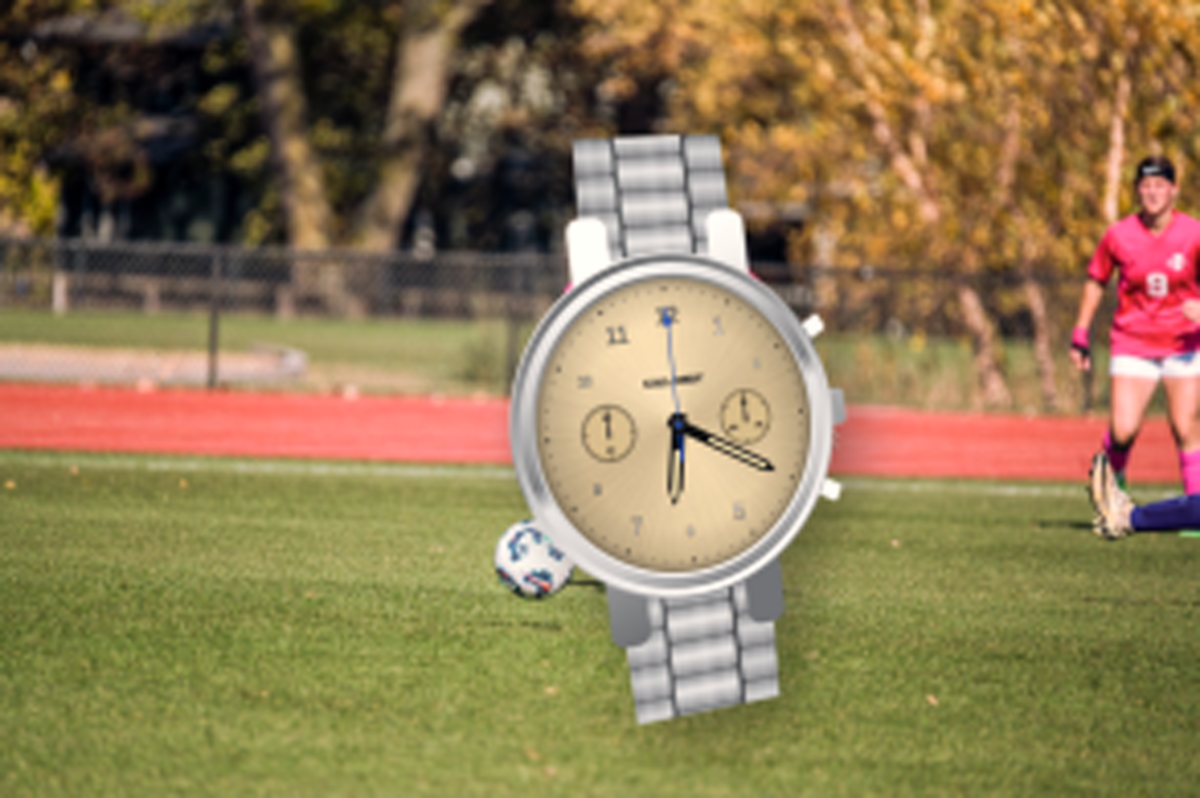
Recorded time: **6:20**
